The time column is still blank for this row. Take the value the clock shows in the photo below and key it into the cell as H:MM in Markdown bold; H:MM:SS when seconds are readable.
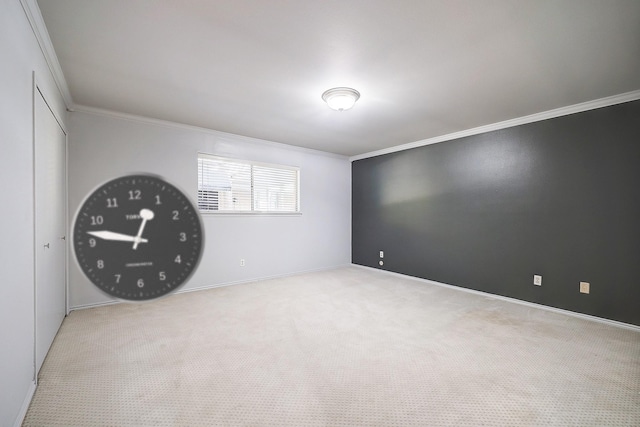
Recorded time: **12:47**
